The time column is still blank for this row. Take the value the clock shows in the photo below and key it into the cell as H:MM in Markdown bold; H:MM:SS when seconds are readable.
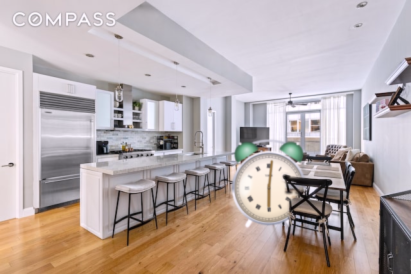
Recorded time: **6:01**
